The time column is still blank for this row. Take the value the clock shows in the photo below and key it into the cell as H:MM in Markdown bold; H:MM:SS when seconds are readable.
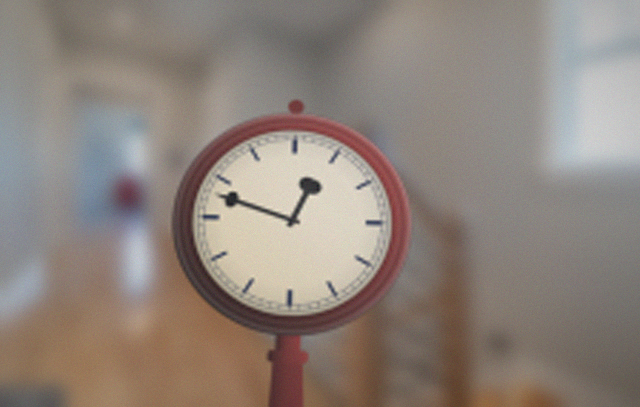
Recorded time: **12:48**
